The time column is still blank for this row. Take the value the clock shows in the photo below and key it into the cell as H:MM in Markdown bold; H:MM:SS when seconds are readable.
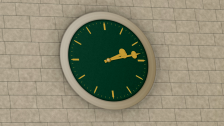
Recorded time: **2:13**
